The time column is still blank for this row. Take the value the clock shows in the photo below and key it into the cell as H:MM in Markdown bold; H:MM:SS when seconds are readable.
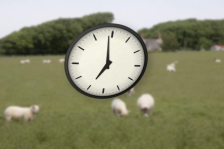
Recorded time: **6:59**
